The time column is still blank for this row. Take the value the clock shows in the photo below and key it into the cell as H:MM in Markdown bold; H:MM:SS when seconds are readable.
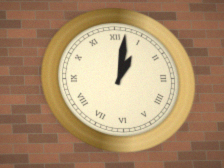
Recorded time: **1:02**
